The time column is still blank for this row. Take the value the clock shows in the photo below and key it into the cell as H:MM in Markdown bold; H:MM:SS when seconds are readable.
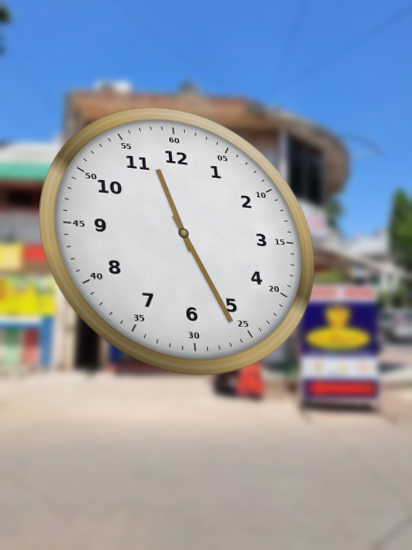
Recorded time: **11:26**
